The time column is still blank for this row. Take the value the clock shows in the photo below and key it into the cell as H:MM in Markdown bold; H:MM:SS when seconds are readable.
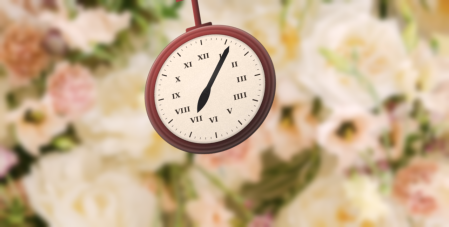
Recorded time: **7:06**
